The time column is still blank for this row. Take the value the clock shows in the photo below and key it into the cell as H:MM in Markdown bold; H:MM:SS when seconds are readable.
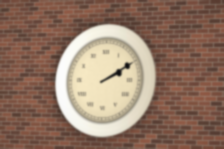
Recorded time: **2:10**
